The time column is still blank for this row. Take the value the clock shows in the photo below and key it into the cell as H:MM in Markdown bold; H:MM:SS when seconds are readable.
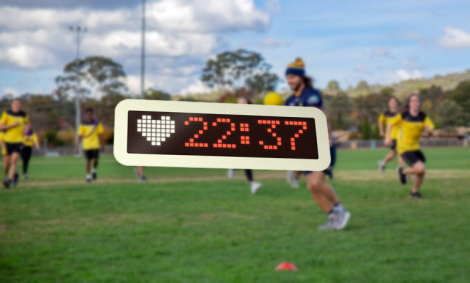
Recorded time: **22:37**
